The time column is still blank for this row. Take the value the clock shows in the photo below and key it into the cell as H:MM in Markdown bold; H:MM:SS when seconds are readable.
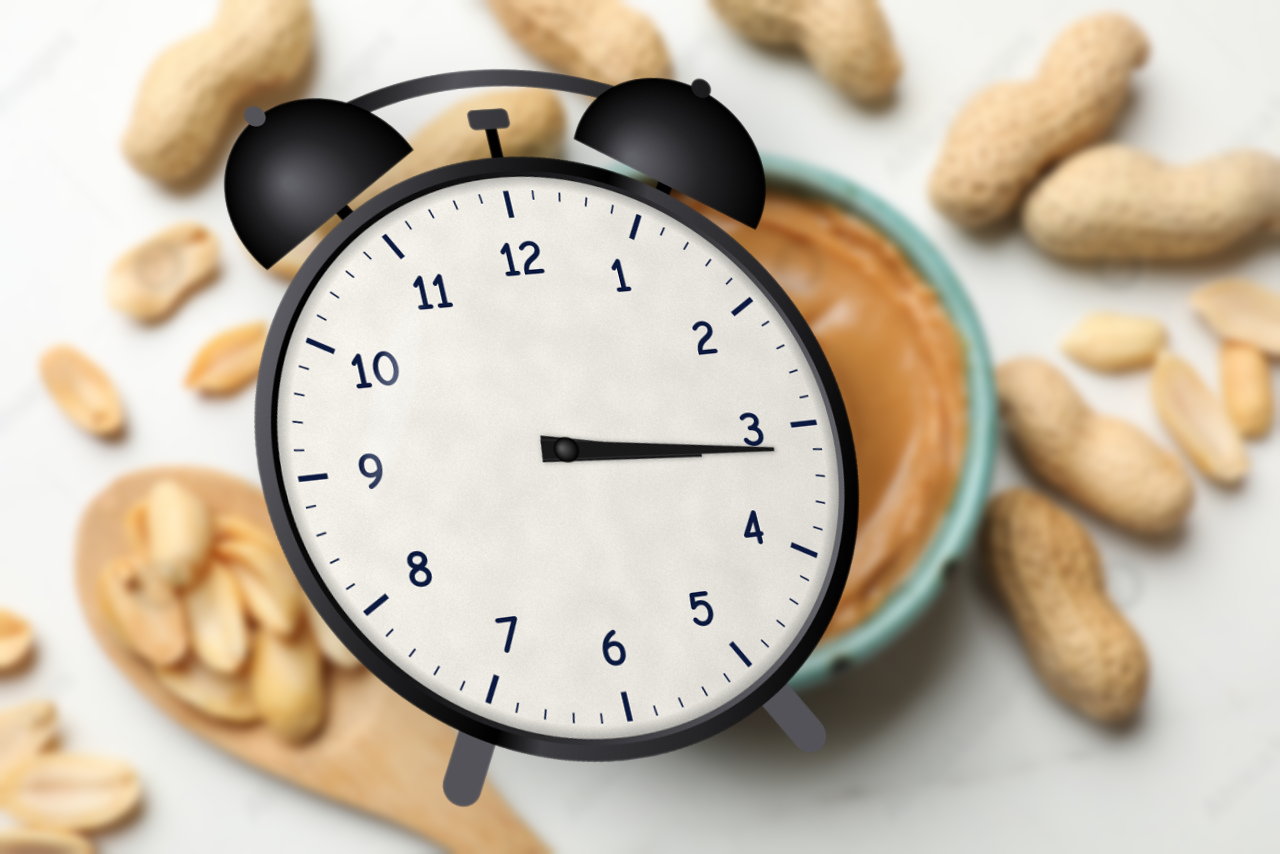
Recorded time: **3:16**
